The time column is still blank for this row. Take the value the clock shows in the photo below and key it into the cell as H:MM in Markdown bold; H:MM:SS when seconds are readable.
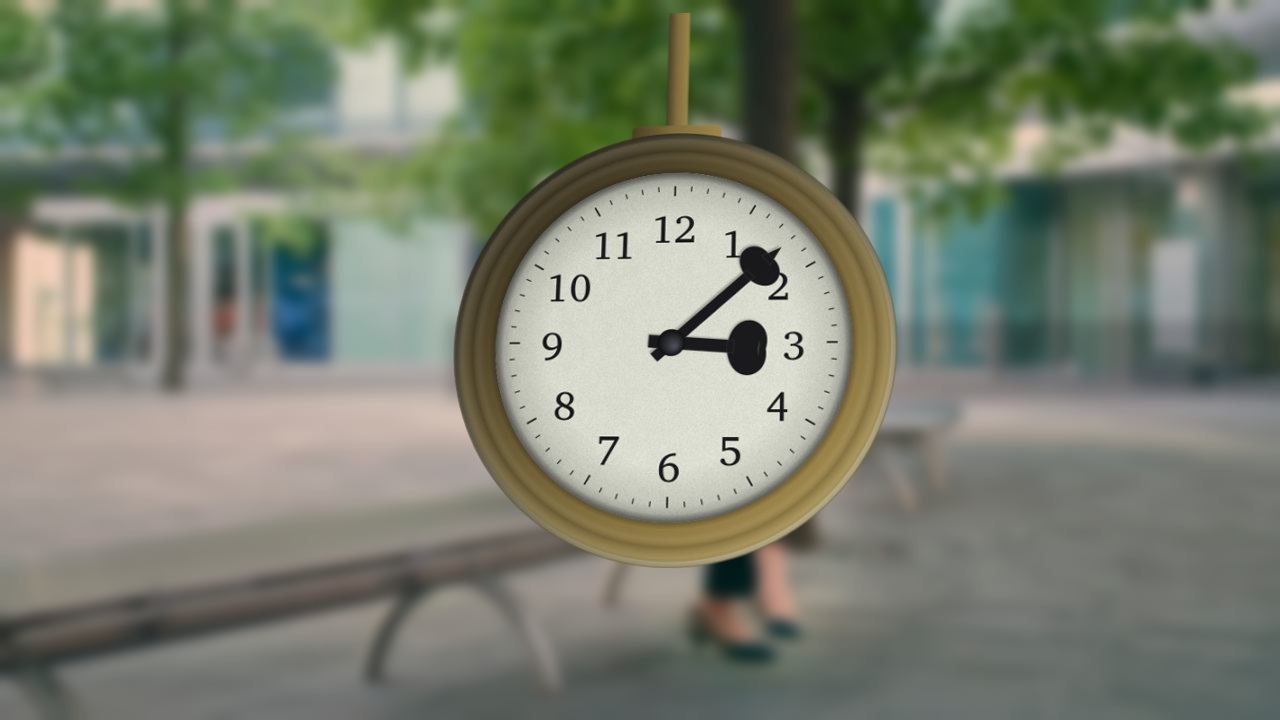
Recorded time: **3:08**
